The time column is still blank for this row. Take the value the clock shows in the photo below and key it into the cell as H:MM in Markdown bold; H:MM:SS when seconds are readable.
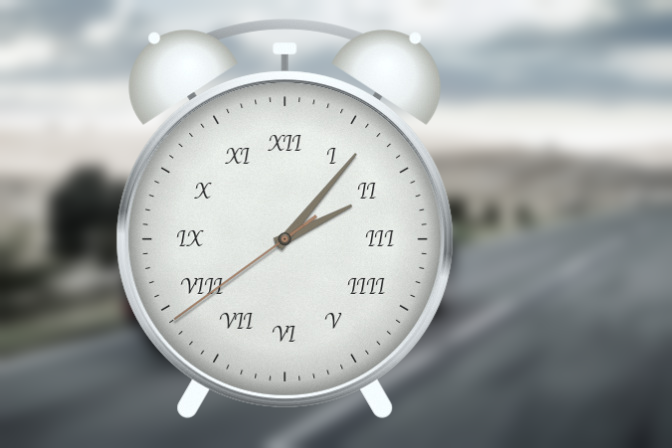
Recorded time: **2:06:39**
